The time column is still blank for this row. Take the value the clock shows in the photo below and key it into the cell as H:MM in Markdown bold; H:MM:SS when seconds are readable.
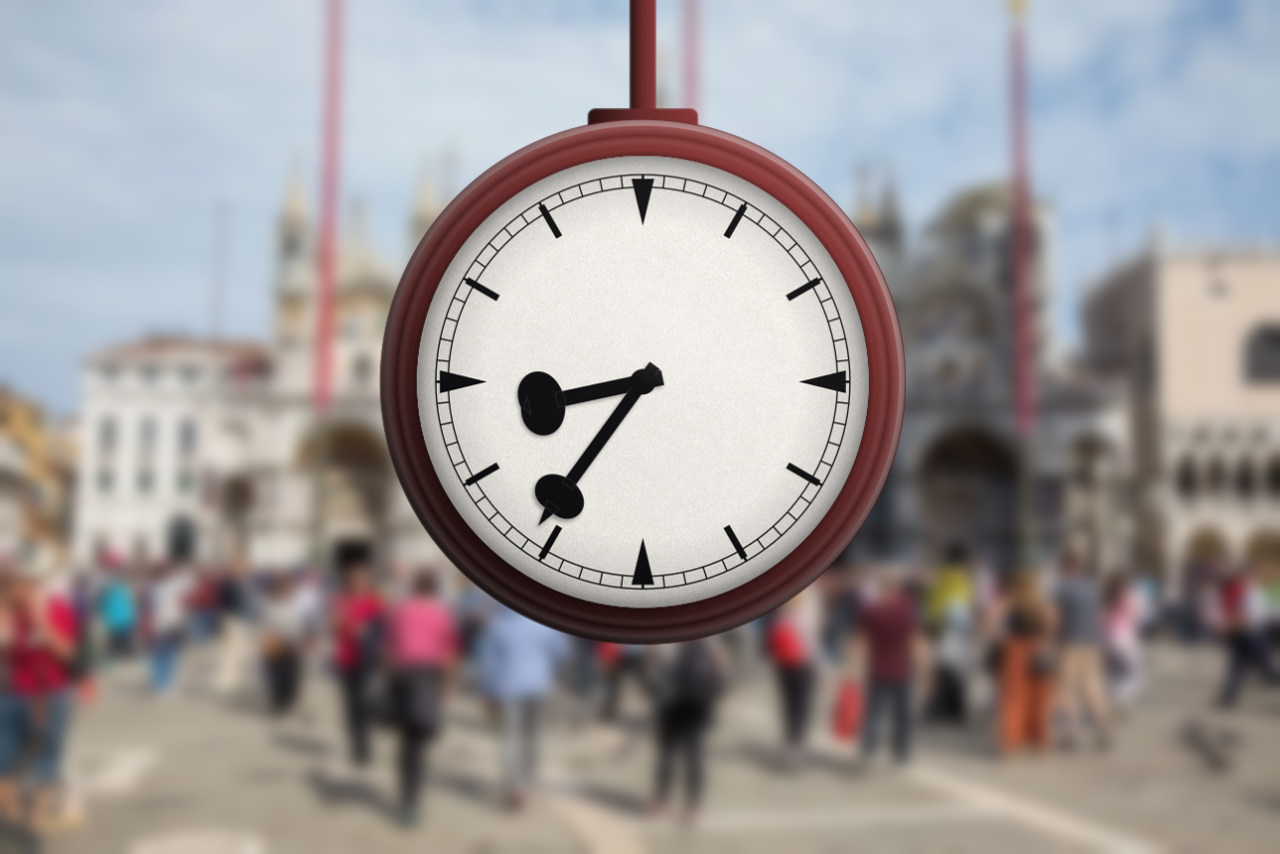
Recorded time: **8:36**
